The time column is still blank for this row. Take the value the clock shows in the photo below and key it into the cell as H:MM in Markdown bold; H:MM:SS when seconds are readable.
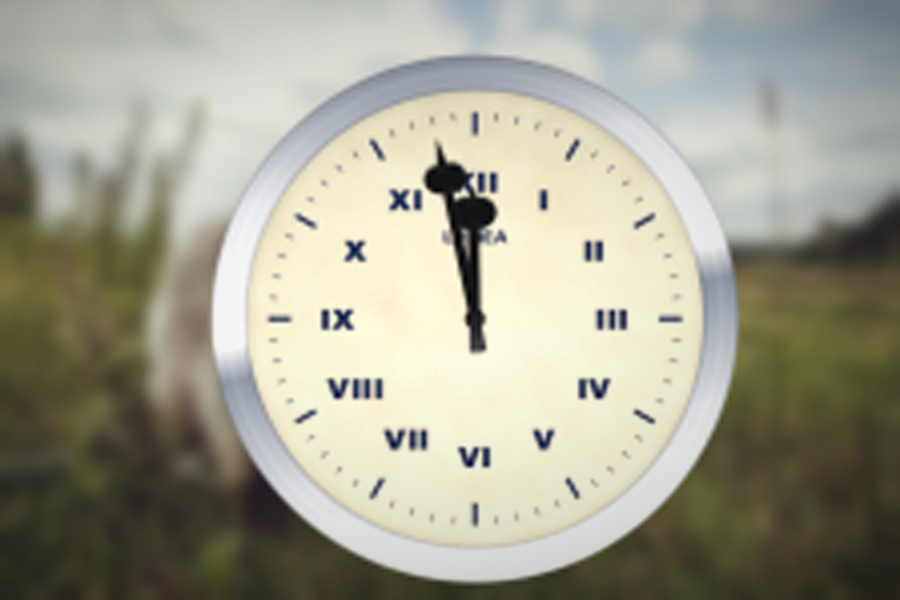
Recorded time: **11:58**
